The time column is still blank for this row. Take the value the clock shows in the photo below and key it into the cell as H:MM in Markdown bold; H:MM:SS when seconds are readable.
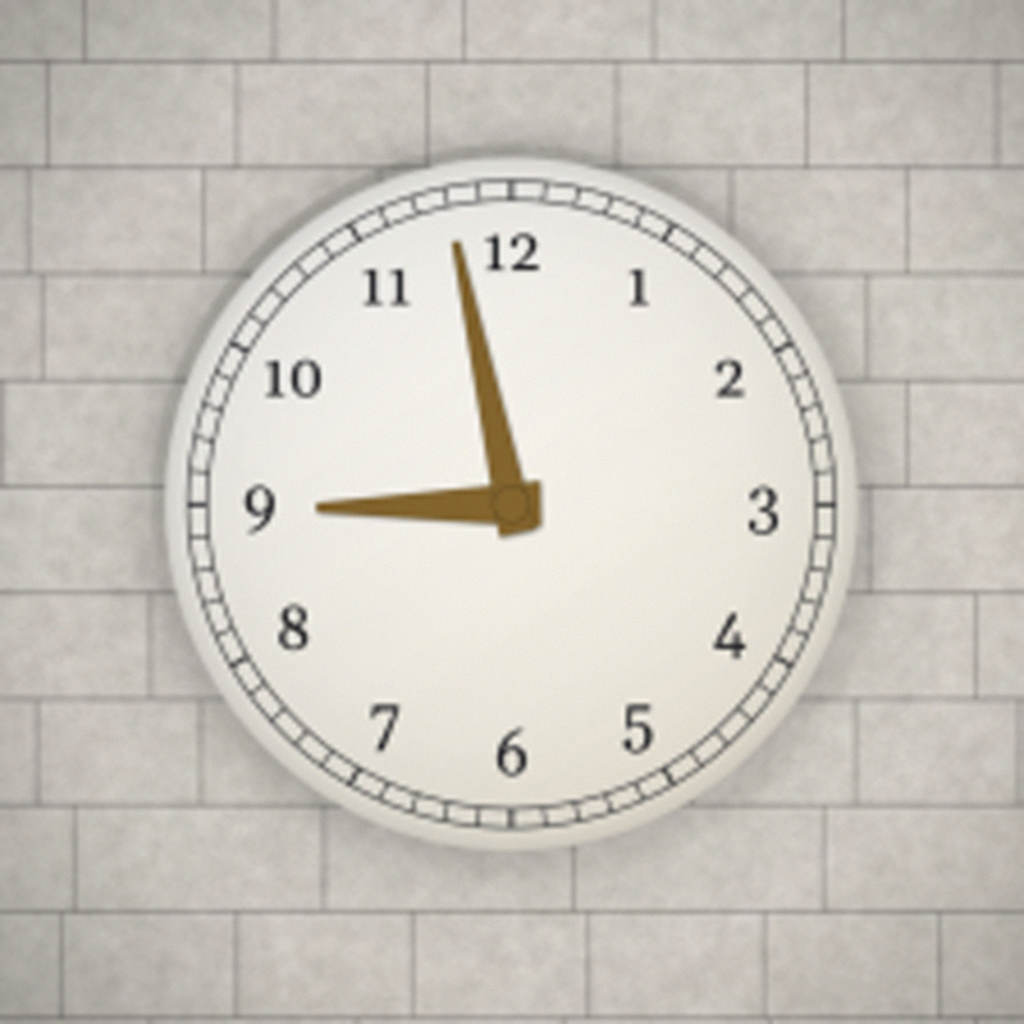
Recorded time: **8:58**
